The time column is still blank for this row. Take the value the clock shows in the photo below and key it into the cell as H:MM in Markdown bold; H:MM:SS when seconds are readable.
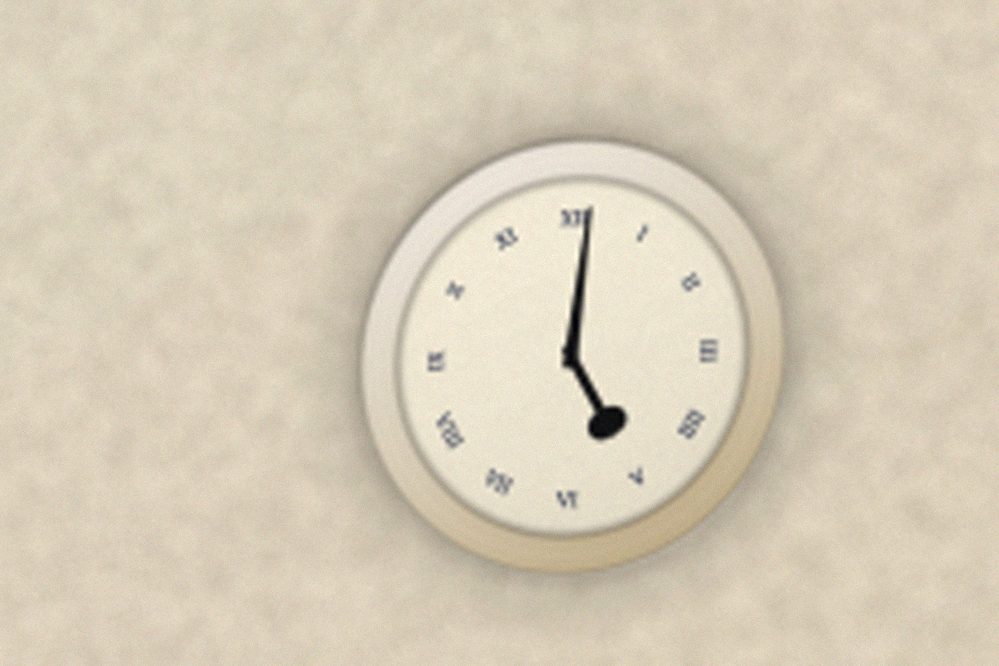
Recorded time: **5:01**
